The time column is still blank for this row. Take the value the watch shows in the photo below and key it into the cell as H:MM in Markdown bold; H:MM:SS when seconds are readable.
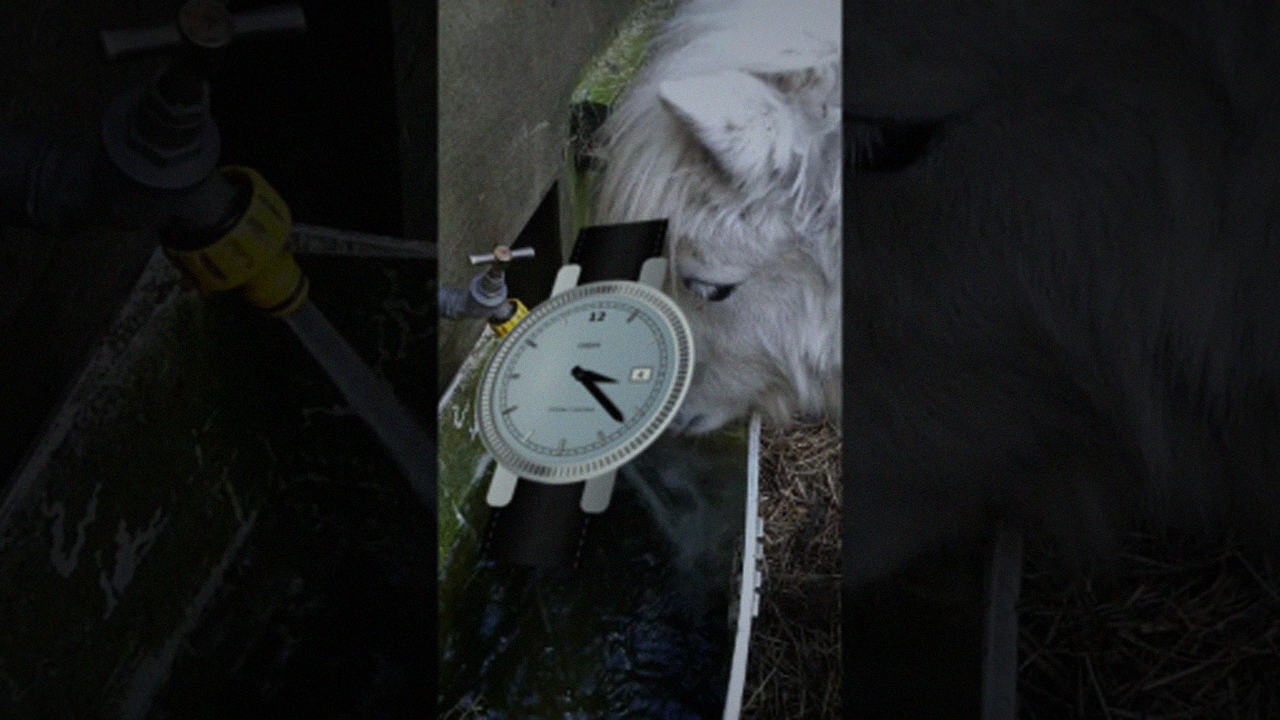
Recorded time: **3:22**
